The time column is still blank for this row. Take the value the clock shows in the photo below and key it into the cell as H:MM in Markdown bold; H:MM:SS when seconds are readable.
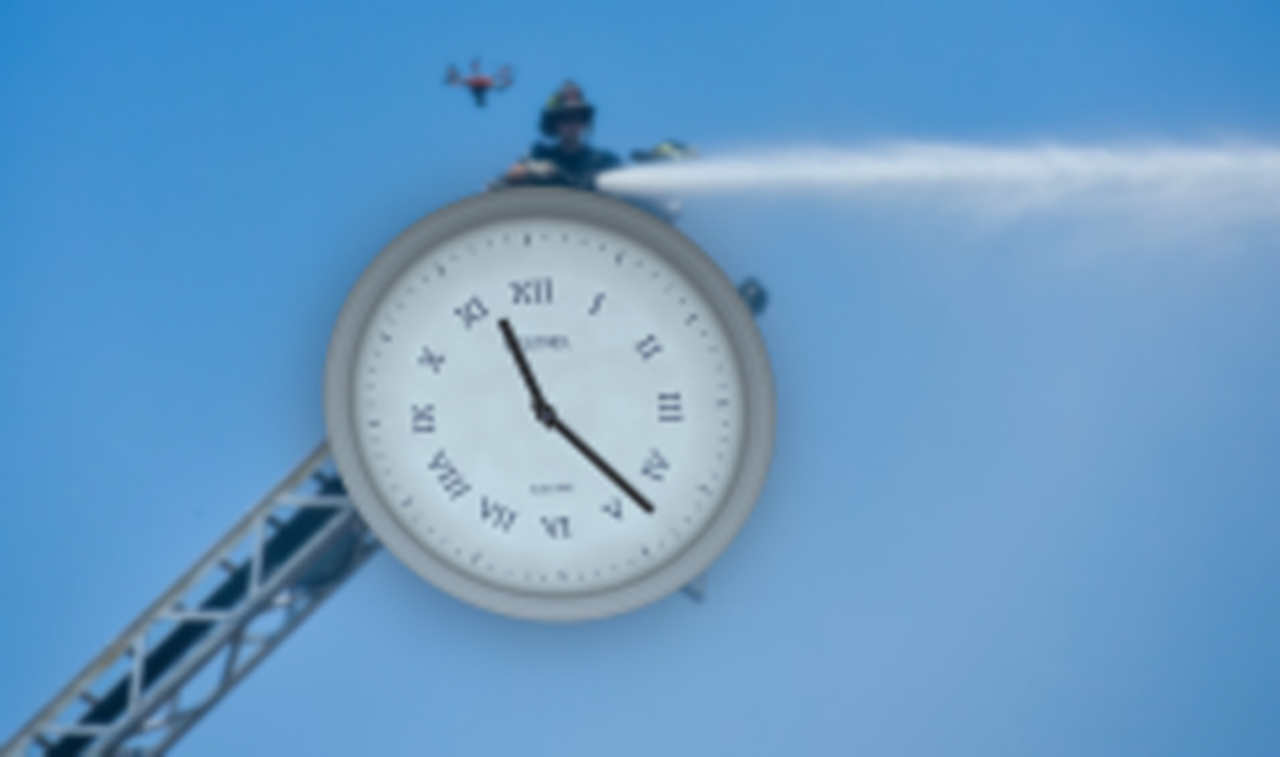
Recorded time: **11:23**
